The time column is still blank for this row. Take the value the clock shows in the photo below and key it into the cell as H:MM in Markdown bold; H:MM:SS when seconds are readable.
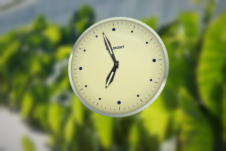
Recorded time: **6:57**
